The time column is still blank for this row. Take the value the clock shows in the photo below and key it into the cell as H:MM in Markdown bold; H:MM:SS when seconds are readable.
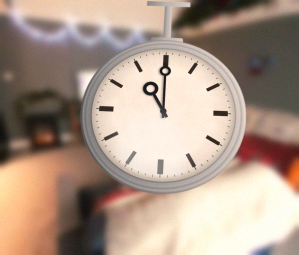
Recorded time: **11:00**
